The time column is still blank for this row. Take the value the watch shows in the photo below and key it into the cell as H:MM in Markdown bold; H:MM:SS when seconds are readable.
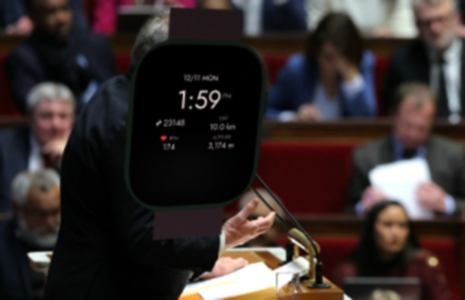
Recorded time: **1:59**
